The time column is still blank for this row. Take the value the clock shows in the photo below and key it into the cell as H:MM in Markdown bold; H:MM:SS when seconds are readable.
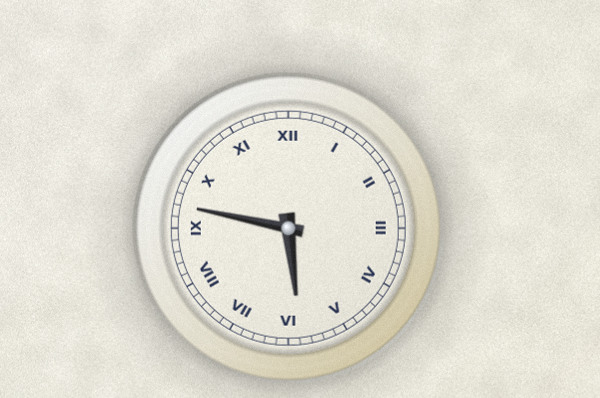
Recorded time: **5:47**
